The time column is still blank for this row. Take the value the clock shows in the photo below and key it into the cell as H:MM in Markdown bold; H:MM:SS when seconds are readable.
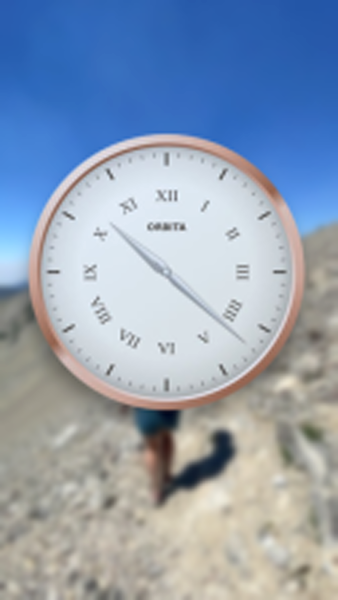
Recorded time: **10:22**
